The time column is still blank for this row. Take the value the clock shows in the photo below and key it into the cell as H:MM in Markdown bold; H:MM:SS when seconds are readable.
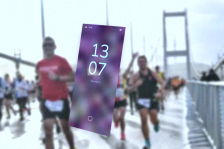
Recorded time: **13:07**
